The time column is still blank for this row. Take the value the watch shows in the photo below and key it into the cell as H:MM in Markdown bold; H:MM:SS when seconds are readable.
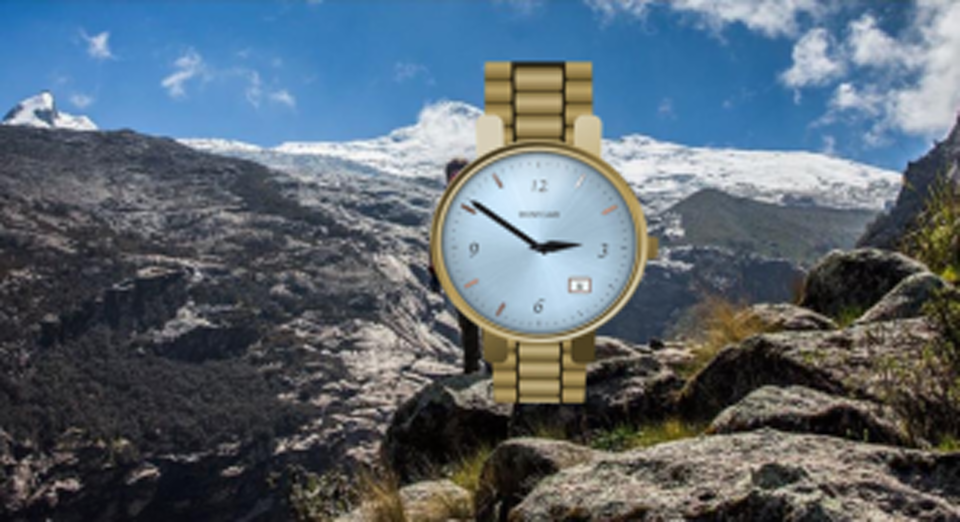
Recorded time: **2:51**
